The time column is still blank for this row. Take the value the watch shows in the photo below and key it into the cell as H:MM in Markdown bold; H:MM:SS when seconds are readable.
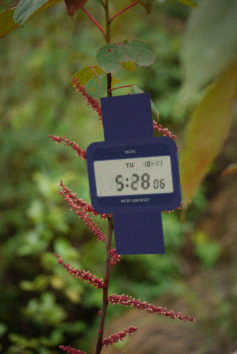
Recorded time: **5:28:06**
